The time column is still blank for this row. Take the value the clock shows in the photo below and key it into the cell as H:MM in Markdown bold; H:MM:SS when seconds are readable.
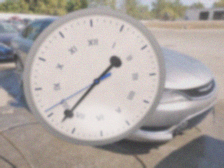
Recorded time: **1:37:41**
